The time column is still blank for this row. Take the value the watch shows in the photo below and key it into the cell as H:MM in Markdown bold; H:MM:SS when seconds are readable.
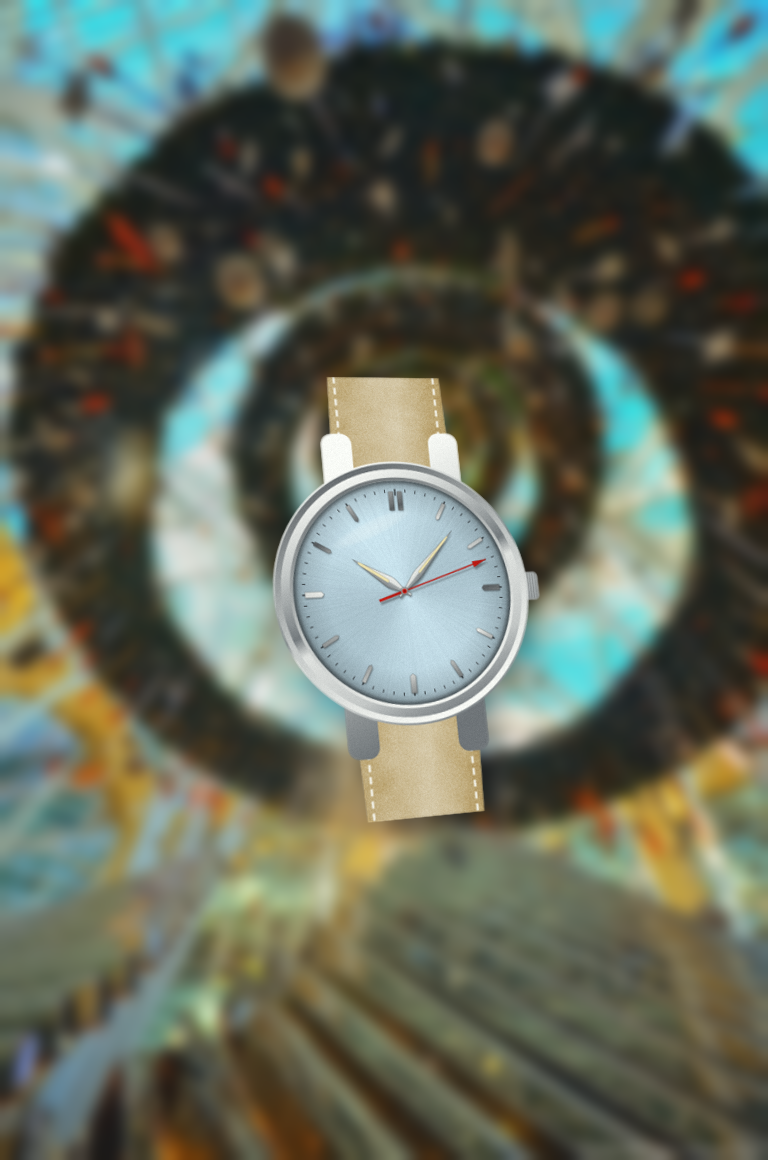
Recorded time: **10:07:12**
